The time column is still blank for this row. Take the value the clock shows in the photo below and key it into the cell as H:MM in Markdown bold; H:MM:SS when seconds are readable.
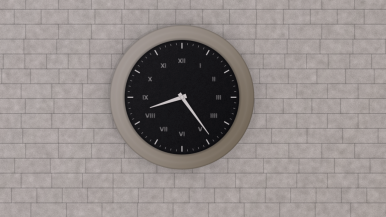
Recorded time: **8:24**
